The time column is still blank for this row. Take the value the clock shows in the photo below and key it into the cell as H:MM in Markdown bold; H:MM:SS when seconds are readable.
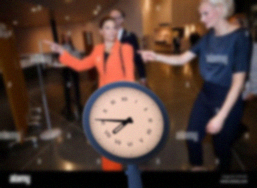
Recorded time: **7:46**
